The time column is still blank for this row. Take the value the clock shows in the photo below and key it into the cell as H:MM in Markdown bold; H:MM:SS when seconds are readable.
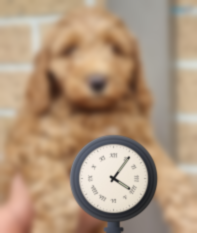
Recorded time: **4:06**
